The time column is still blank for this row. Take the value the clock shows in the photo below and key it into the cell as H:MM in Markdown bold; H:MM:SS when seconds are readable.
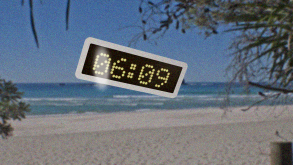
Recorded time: **6:09**
